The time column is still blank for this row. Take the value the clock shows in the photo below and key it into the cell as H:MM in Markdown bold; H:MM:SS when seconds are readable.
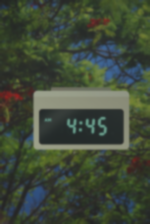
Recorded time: **4:45**
